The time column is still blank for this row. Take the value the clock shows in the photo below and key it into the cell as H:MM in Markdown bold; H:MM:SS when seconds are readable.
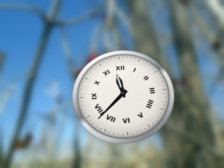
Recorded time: **11:38**
